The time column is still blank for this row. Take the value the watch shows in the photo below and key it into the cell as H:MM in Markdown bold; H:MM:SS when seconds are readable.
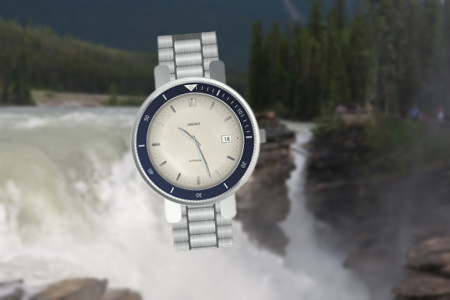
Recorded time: **10:27**
